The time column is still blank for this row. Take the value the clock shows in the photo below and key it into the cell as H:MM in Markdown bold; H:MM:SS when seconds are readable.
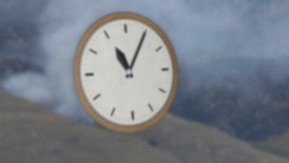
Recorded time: **11:05**
